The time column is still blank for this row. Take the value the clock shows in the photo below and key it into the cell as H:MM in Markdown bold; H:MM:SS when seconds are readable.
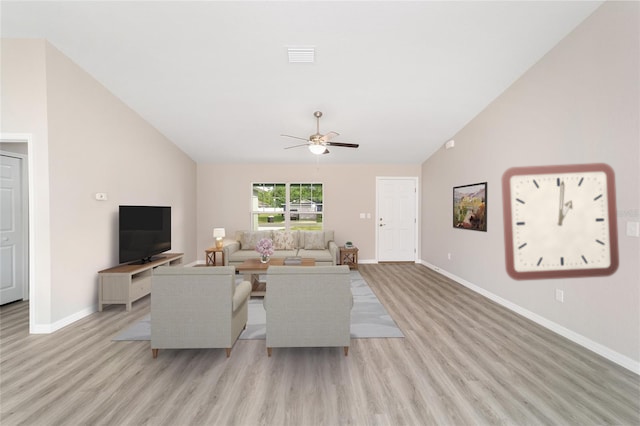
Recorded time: **1:01**
